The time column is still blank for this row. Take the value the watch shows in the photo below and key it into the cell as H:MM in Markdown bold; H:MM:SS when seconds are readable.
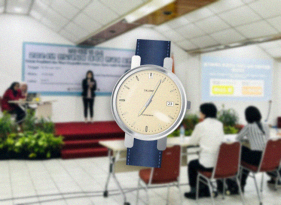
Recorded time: **7:04**
